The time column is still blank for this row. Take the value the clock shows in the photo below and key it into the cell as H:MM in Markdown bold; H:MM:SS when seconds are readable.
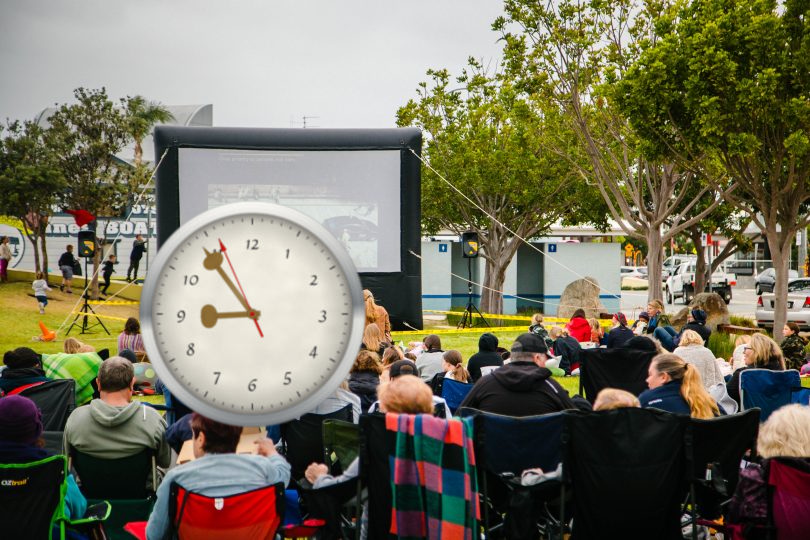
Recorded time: **8:53:56**
